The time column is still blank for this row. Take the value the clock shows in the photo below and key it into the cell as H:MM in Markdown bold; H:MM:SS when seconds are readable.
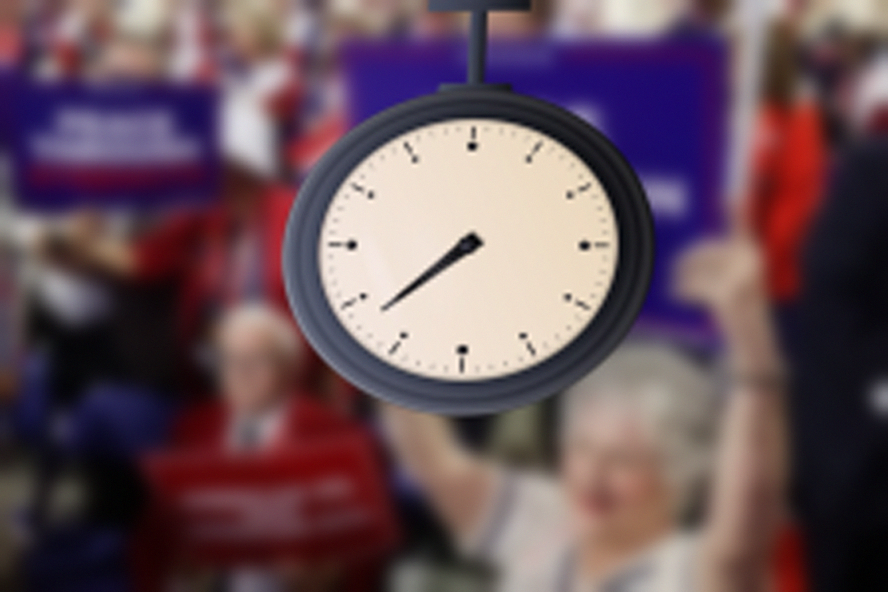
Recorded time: **7:38**
